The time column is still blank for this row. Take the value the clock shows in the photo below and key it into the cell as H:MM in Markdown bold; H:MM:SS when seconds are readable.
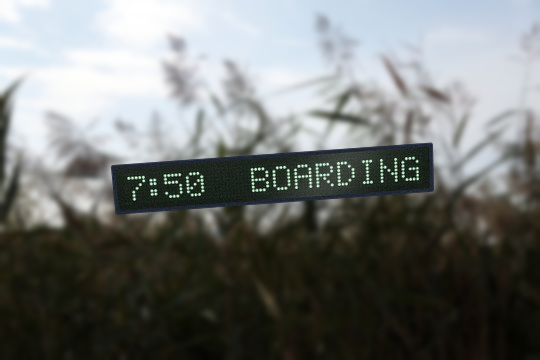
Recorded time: **7:50**
